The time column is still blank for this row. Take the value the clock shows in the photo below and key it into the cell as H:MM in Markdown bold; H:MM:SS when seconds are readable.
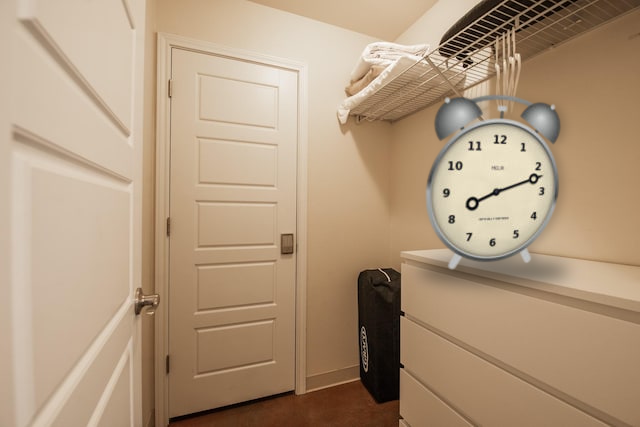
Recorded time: **8:12**
